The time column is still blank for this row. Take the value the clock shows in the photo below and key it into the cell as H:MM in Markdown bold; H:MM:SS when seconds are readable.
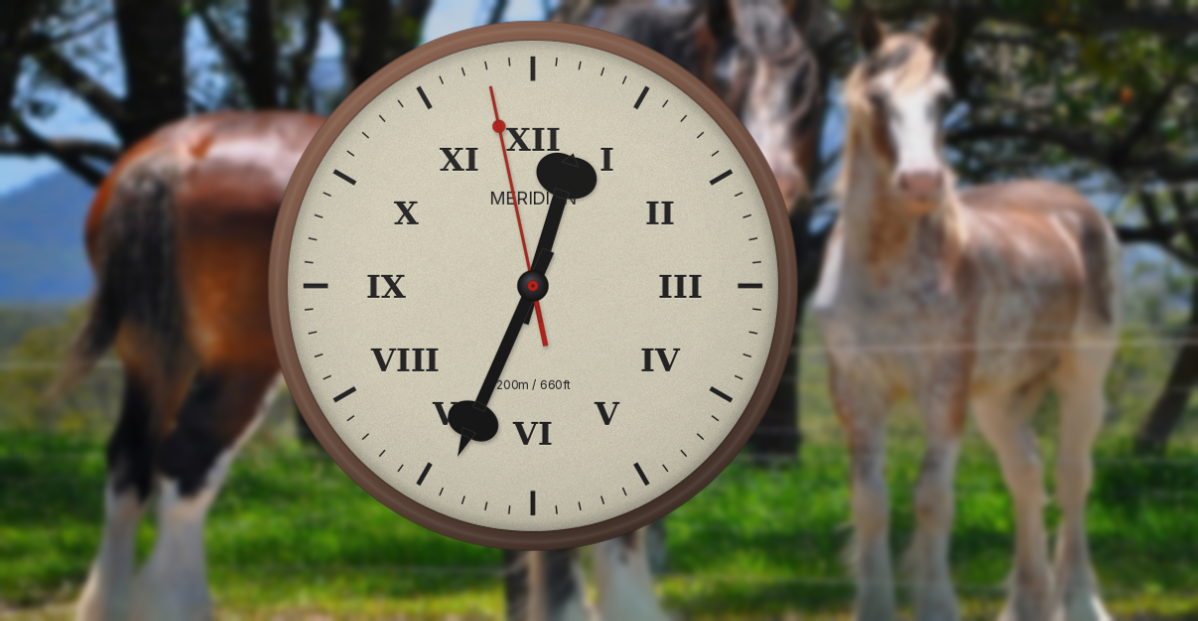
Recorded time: **12:33:58**
